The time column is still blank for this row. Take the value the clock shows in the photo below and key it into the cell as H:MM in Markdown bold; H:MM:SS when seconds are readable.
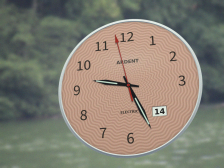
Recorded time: **9:25:58**
